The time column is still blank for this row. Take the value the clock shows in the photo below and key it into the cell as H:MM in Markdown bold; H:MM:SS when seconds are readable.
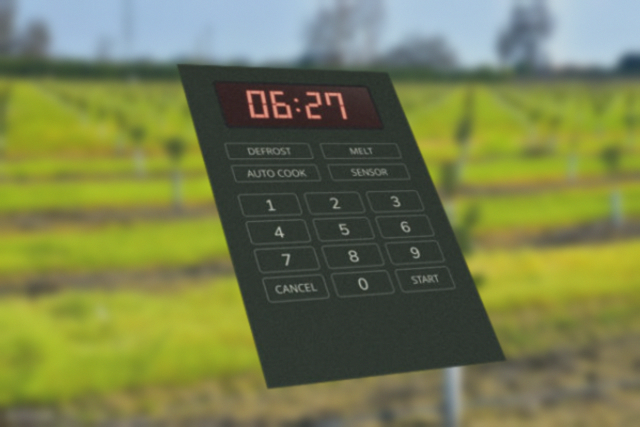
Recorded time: **6:27**
